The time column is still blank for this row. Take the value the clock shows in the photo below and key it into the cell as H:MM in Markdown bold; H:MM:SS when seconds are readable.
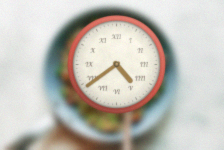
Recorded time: **4:39**
